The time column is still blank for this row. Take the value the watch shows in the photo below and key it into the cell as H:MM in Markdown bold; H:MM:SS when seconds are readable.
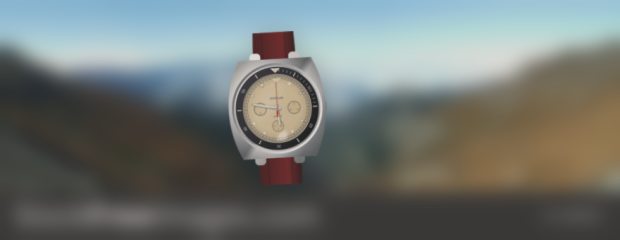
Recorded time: **5:47**
